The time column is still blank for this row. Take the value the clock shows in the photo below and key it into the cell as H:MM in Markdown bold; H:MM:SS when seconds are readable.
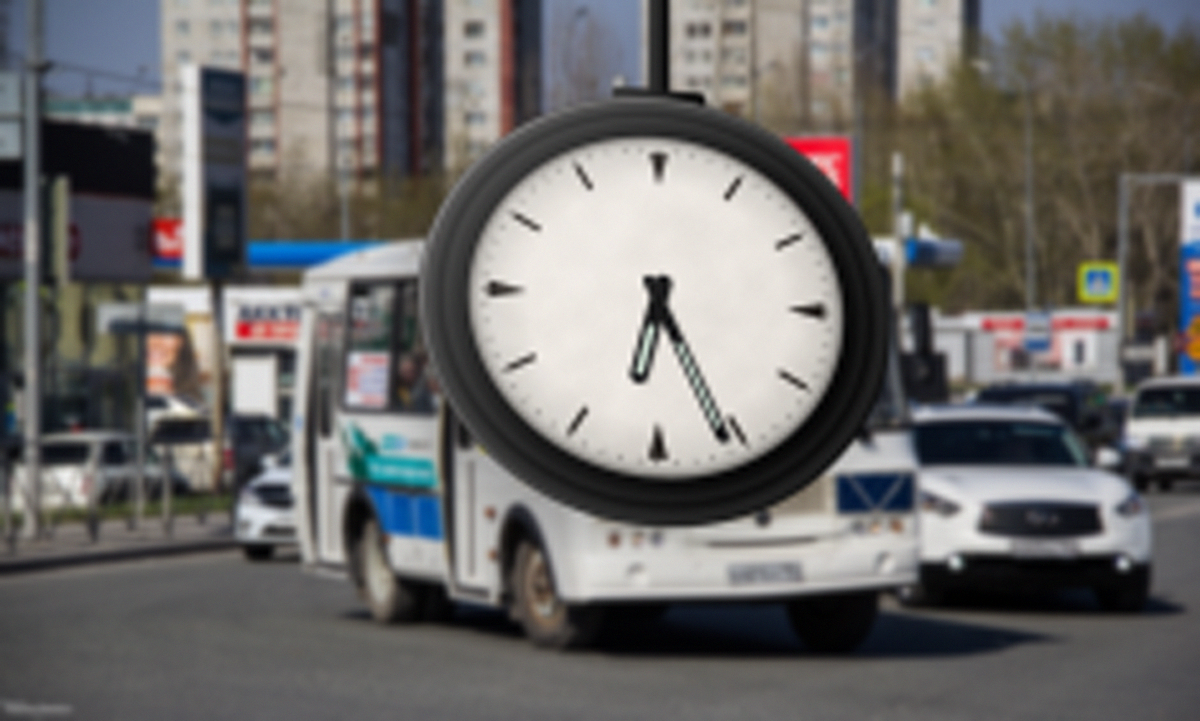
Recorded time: **6:26**
